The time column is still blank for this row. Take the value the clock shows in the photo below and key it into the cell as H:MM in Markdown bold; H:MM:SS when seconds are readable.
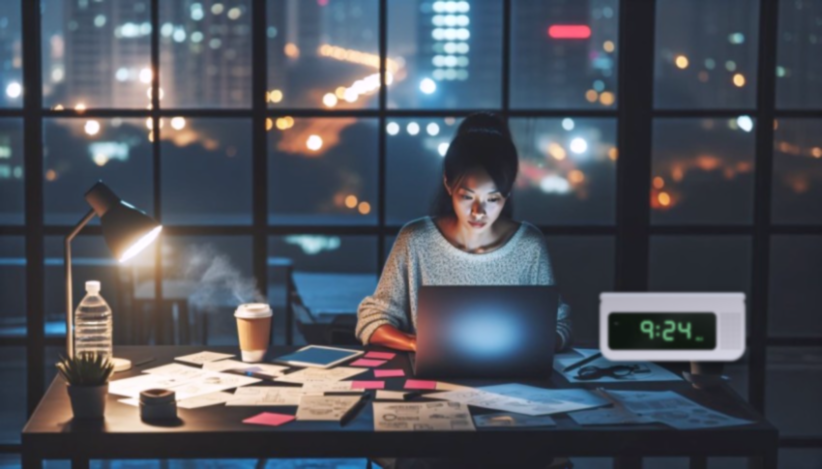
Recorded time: **9:24**
